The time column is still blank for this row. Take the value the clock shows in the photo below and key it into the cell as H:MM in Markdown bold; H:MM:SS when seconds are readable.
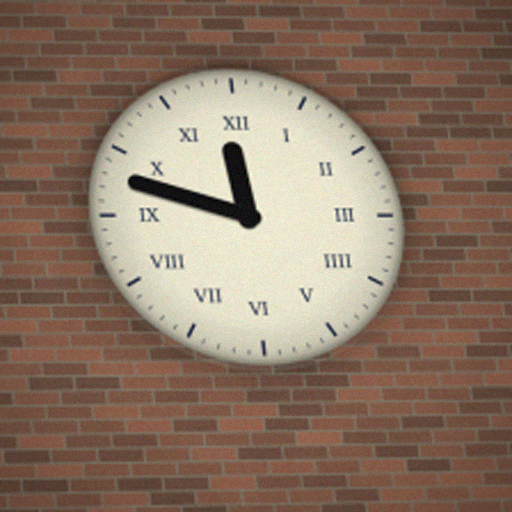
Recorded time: **11:48**
